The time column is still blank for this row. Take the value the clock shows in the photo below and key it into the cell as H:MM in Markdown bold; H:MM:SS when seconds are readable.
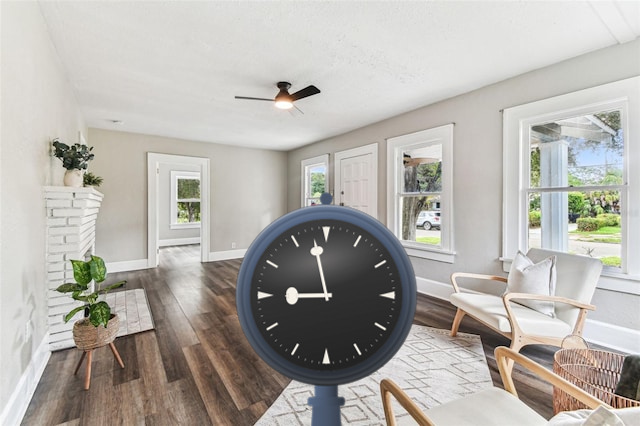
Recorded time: **8:58**
